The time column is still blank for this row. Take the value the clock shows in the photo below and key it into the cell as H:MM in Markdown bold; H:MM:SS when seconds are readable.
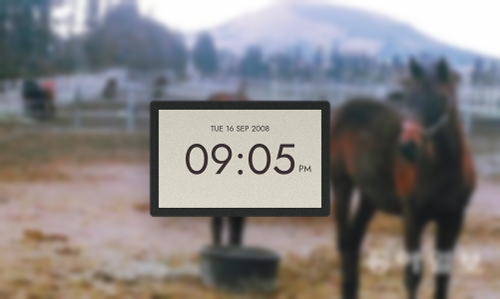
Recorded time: **9:05**
